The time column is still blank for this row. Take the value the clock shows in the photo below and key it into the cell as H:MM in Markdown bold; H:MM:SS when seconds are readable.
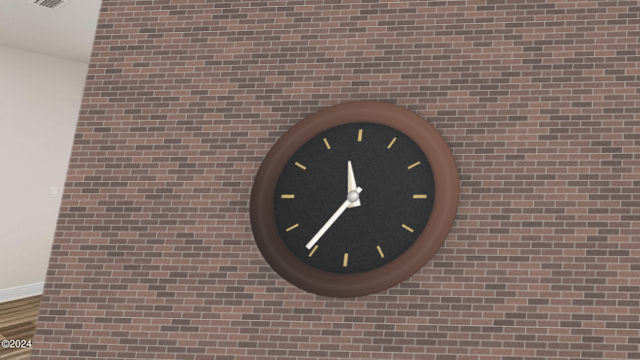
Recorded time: **11:36**
